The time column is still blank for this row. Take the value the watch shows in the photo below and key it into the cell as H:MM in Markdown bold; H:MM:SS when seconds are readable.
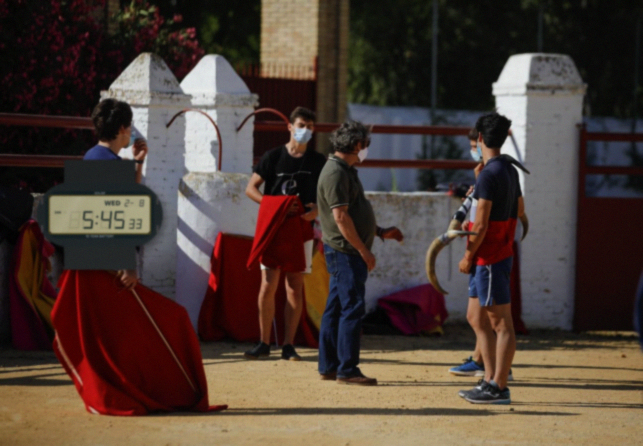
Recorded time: **5:45**
